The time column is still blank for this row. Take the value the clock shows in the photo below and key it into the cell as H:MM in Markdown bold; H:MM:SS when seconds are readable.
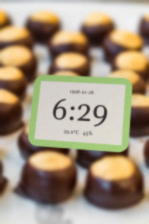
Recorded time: **6:29**
